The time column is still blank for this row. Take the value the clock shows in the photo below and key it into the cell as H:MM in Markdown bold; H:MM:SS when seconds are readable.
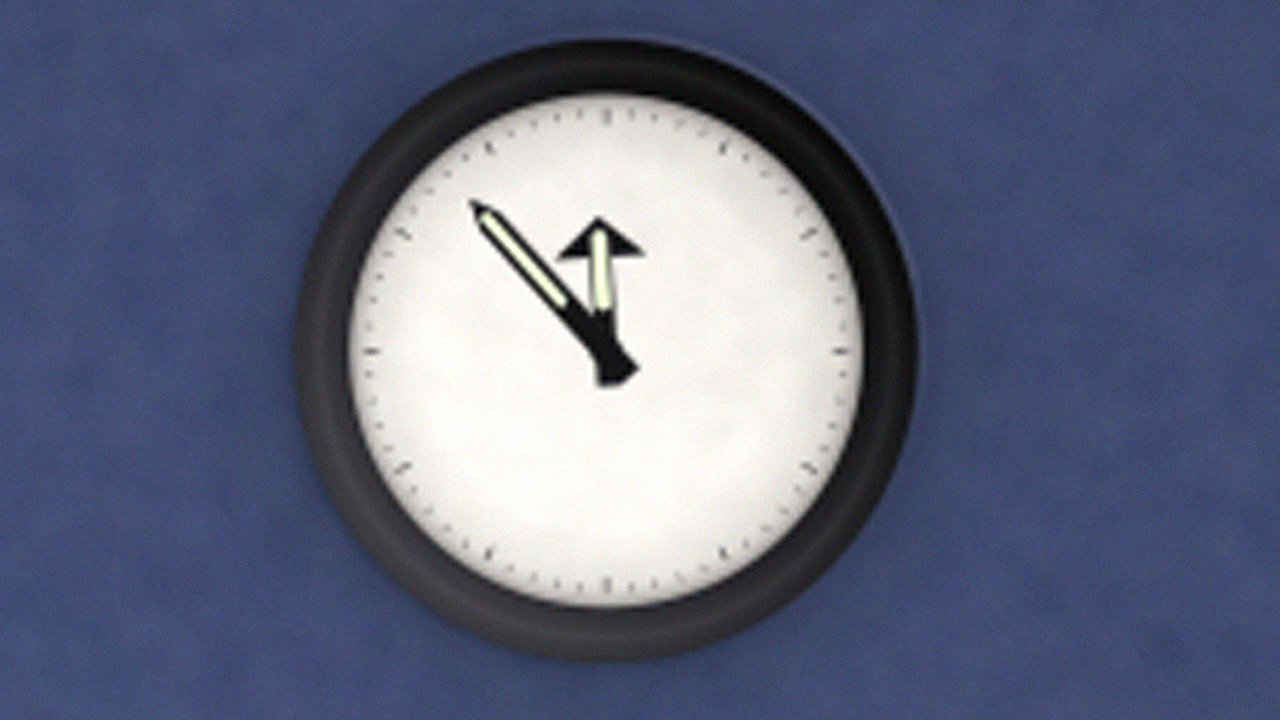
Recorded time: **11:53**
